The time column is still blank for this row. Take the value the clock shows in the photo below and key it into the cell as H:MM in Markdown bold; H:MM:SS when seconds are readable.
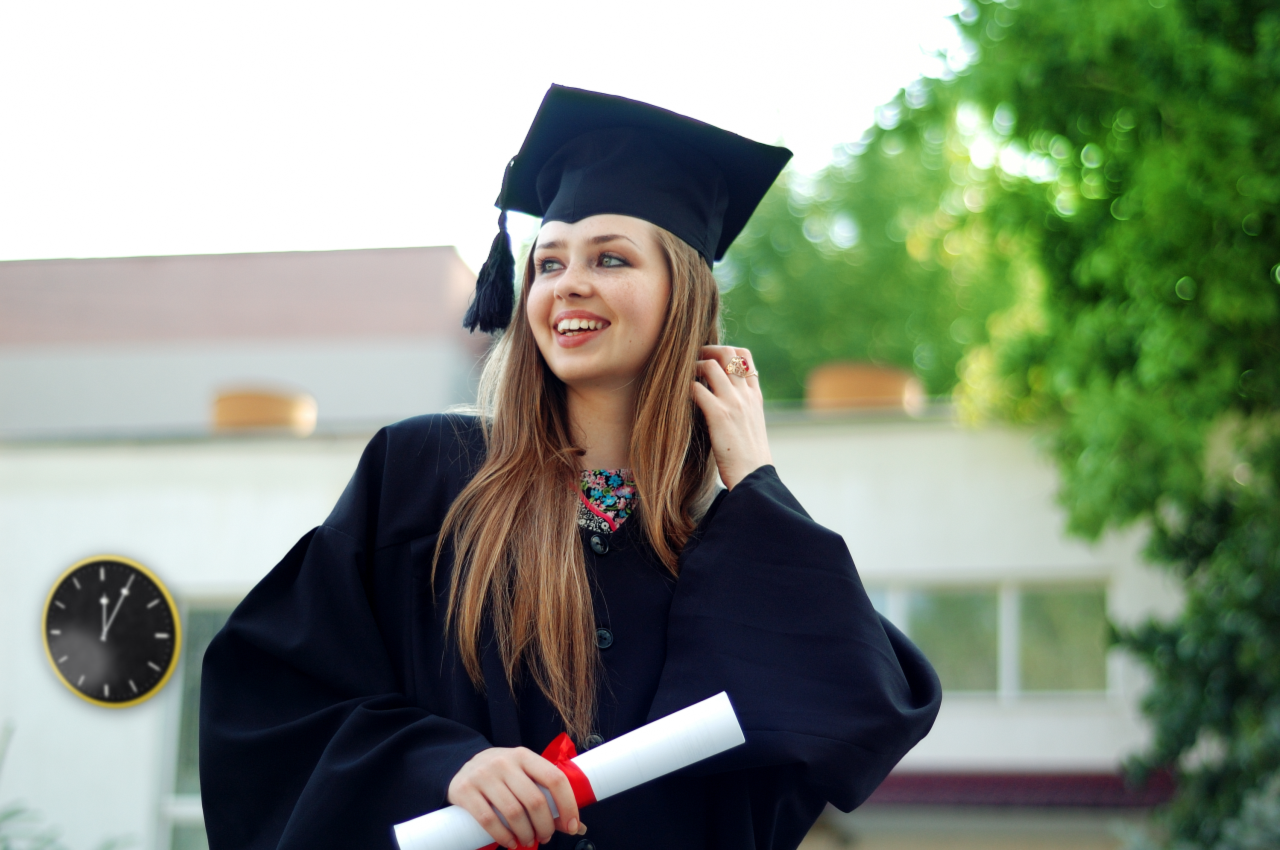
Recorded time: **12:05**
